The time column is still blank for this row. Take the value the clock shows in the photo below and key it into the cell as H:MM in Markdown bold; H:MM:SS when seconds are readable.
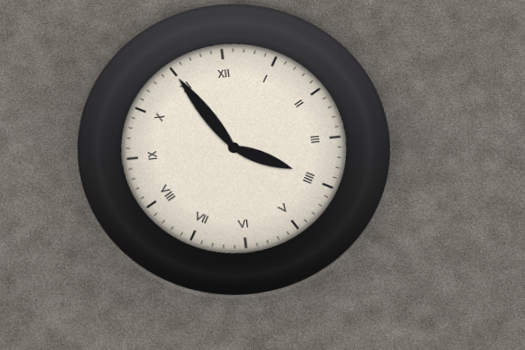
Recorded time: **3:55**
